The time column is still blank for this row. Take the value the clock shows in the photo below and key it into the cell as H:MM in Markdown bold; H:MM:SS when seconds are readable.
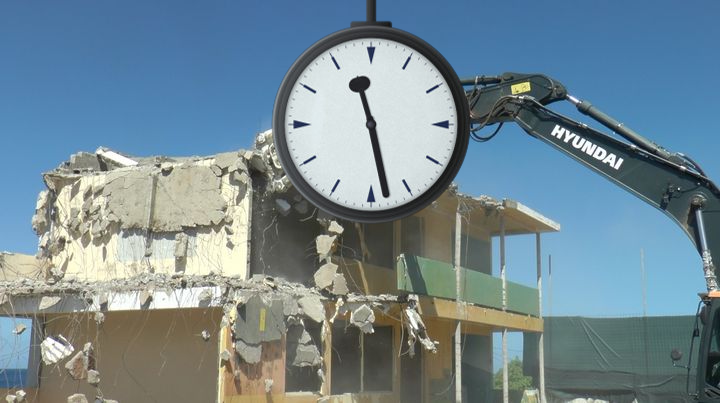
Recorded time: **11:28**
